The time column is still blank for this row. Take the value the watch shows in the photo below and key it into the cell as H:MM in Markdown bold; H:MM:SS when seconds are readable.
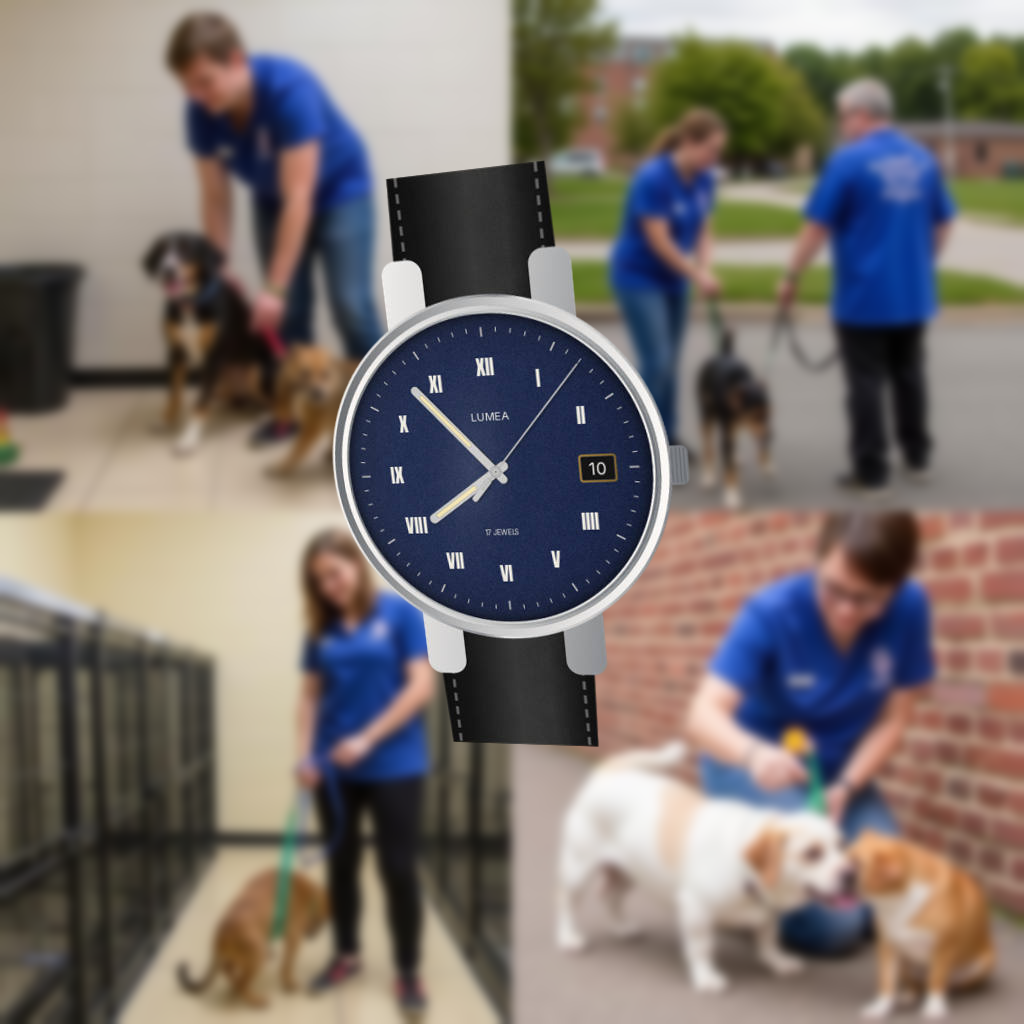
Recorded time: **7:53:07**
